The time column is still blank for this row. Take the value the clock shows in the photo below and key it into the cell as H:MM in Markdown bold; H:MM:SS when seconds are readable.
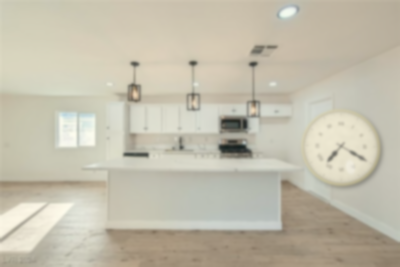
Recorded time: **7:20**
